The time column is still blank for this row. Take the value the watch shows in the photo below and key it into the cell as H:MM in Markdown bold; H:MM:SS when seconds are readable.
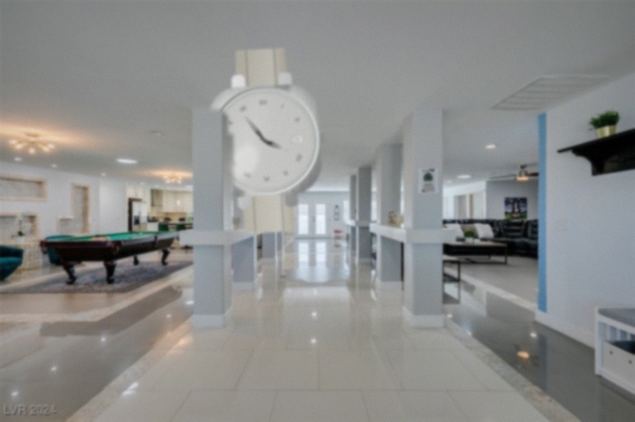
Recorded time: **3:54**
